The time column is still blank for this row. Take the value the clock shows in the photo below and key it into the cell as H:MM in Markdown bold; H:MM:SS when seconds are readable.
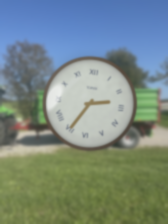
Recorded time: **2:35**
